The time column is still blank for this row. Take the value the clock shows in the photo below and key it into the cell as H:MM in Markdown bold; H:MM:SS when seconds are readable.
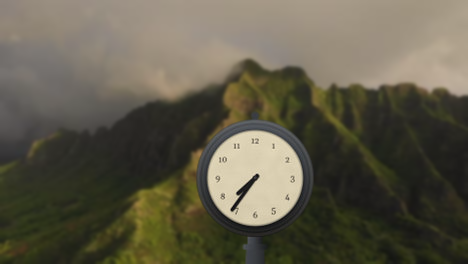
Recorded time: **7:36**
